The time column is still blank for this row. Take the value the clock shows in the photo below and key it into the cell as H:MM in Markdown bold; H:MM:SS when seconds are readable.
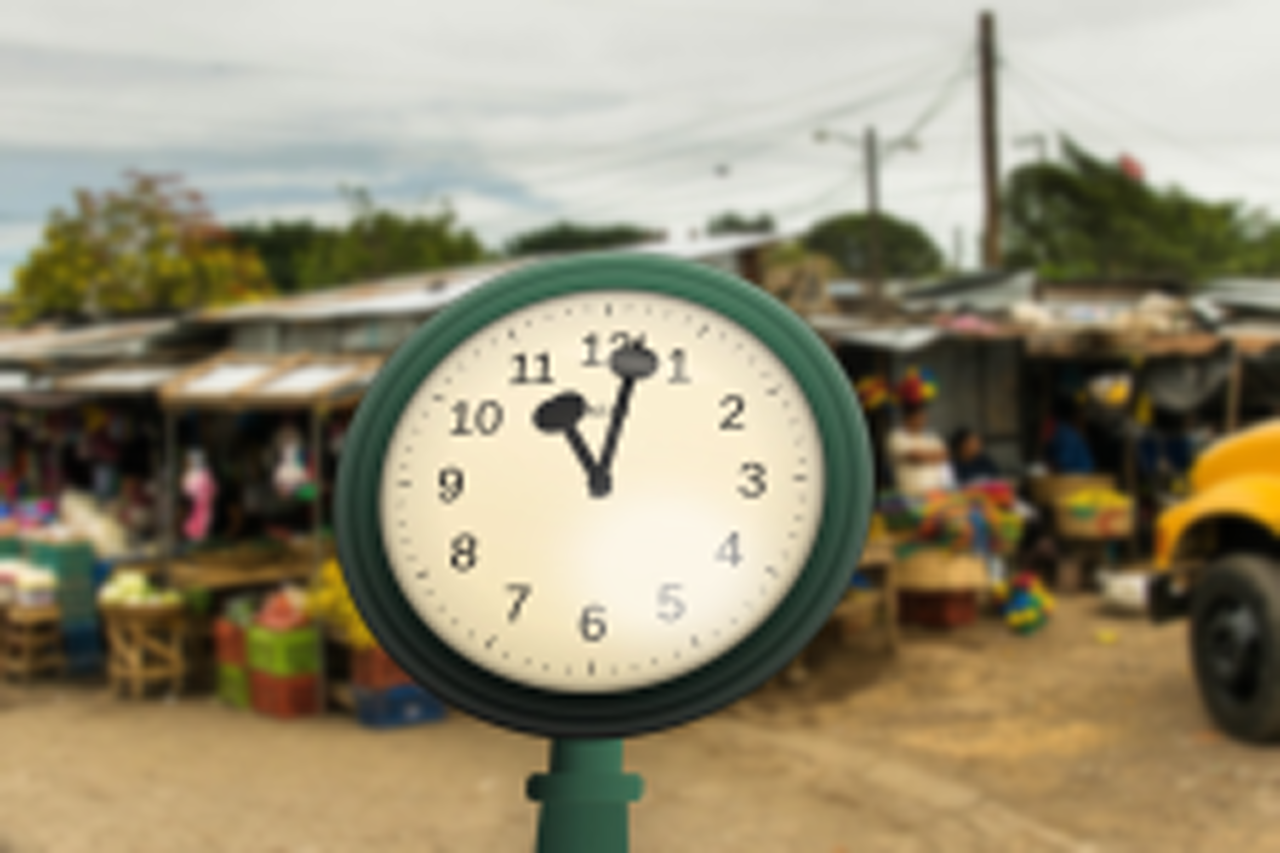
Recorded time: **11:02**
